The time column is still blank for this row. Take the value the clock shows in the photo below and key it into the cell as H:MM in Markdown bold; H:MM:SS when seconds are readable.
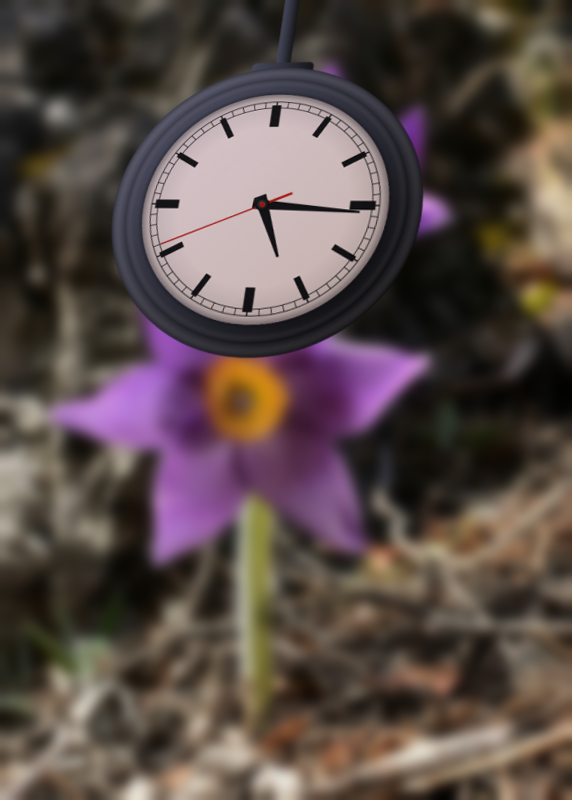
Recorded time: **5:15:41**
